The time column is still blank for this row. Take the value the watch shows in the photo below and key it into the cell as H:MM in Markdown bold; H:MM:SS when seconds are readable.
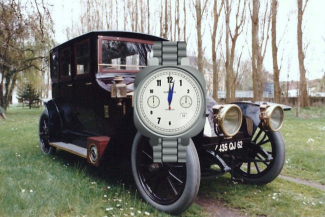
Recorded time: **12:02**
